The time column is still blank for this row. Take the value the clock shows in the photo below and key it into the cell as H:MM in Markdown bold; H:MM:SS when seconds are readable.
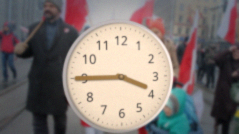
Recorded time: **3:45**
